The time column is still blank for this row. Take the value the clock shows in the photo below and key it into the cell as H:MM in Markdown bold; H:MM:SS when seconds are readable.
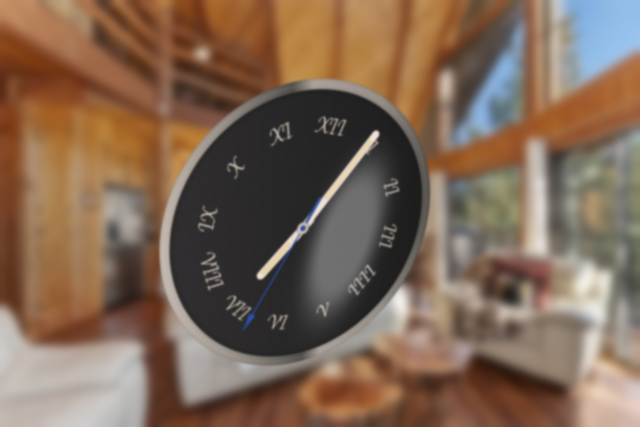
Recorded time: **7:04:33**
